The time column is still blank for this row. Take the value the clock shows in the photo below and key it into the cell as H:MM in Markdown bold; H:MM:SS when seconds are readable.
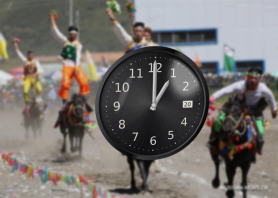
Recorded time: **1:00**
